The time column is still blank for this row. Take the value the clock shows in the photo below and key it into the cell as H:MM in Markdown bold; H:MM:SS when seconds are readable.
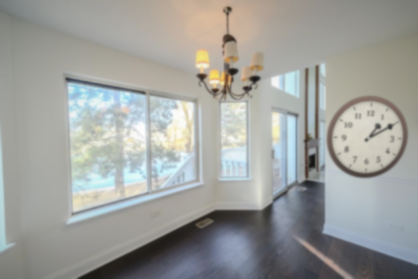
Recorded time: **1:10**
